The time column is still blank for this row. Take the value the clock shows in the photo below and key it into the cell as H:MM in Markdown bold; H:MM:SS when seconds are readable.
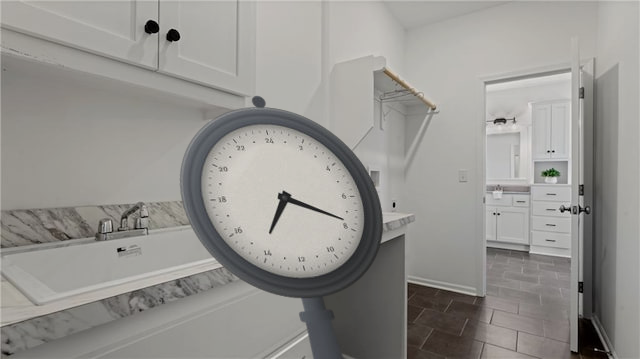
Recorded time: **14:19**
